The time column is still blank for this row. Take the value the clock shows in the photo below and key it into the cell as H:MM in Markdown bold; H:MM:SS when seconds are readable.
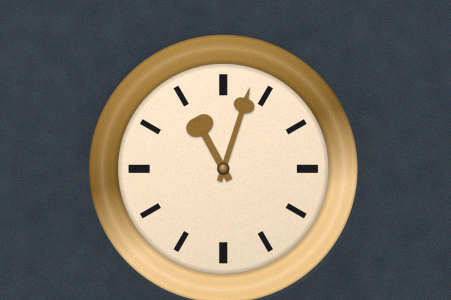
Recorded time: **11:03**
